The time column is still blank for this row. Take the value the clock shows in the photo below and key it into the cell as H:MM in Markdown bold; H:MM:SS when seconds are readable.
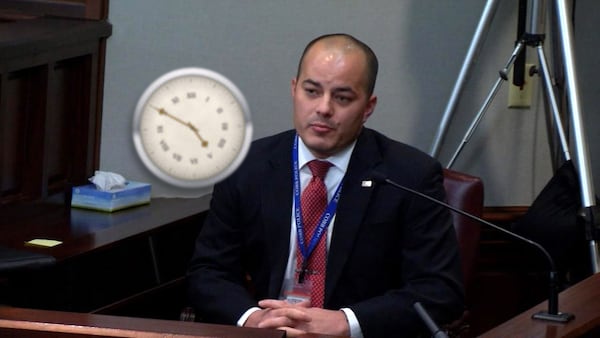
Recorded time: **4:50**
